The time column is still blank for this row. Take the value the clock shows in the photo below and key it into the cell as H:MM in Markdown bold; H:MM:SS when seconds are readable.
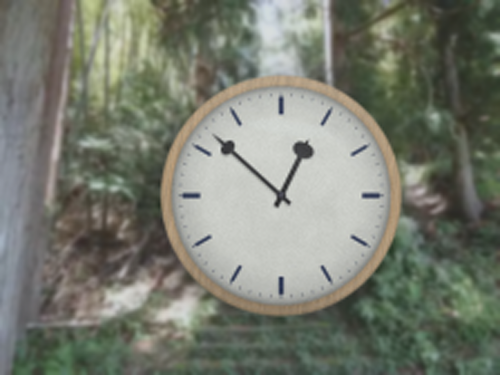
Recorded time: **12:52**
